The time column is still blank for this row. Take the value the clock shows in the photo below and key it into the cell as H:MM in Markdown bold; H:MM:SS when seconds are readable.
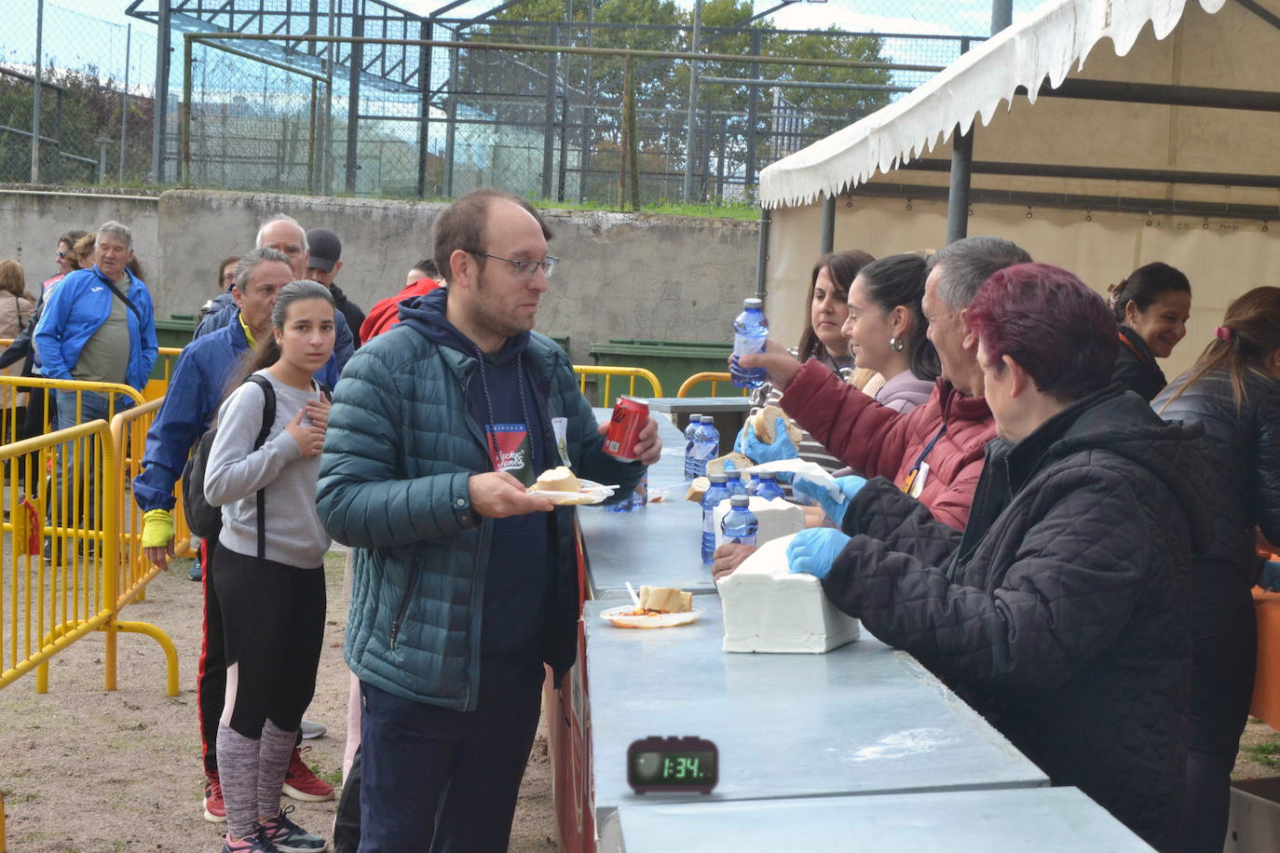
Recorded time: **1:34**
